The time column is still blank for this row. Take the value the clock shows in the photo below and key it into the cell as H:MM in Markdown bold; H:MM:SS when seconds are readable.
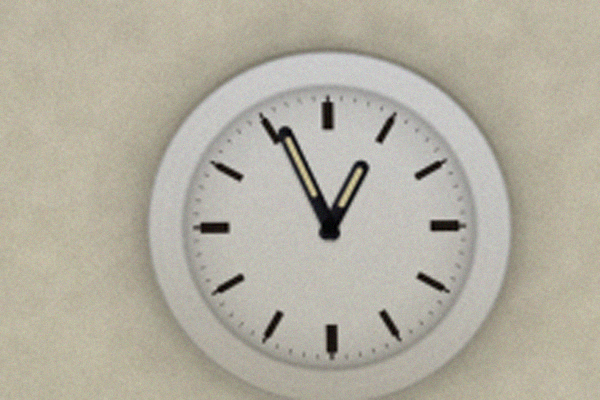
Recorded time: **12:56**
